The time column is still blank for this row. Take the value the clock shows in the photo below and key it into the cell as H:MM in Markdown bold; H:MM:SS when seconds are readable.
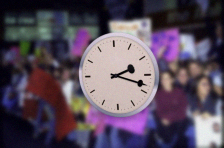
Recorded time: **2:18**
